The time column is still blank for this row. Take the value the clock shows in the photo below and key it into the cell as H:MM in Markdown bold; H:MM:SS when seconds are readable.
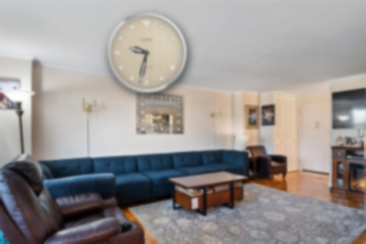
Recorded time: **9:32**
